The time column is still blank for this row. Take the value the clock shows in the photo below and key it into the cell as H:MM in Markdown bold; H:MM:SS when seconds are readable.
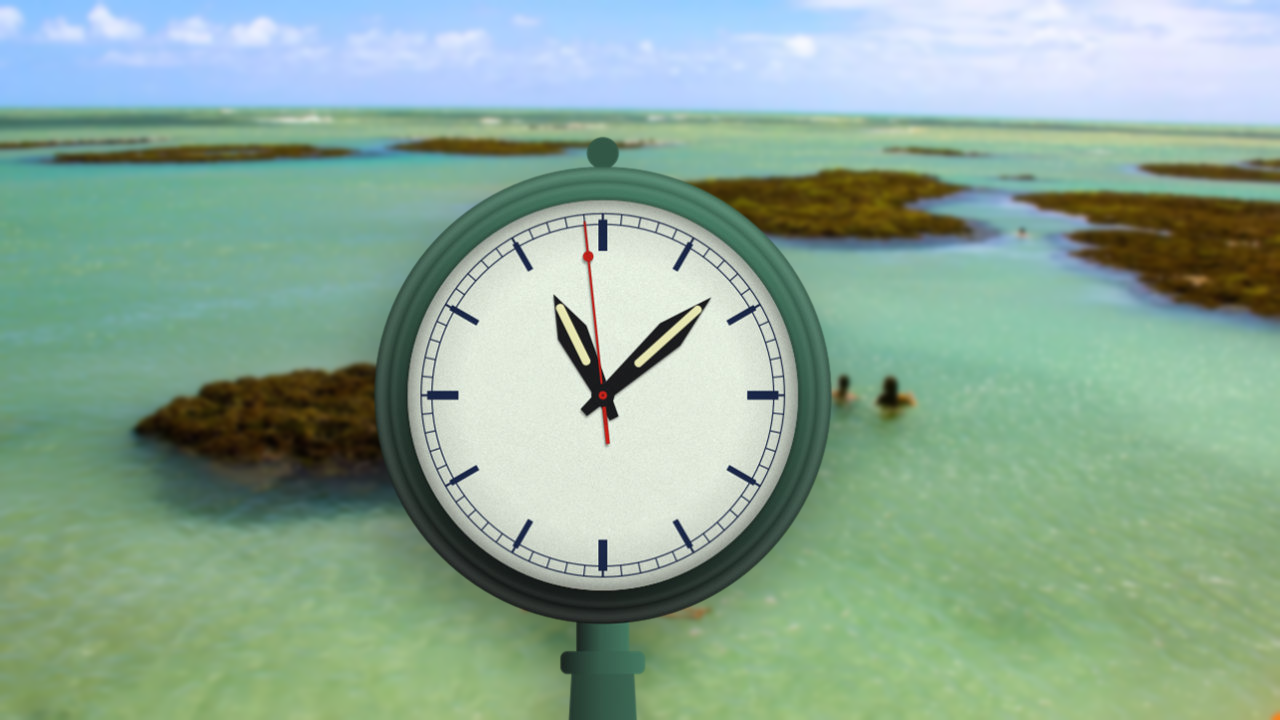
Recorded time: **11:07:59**
